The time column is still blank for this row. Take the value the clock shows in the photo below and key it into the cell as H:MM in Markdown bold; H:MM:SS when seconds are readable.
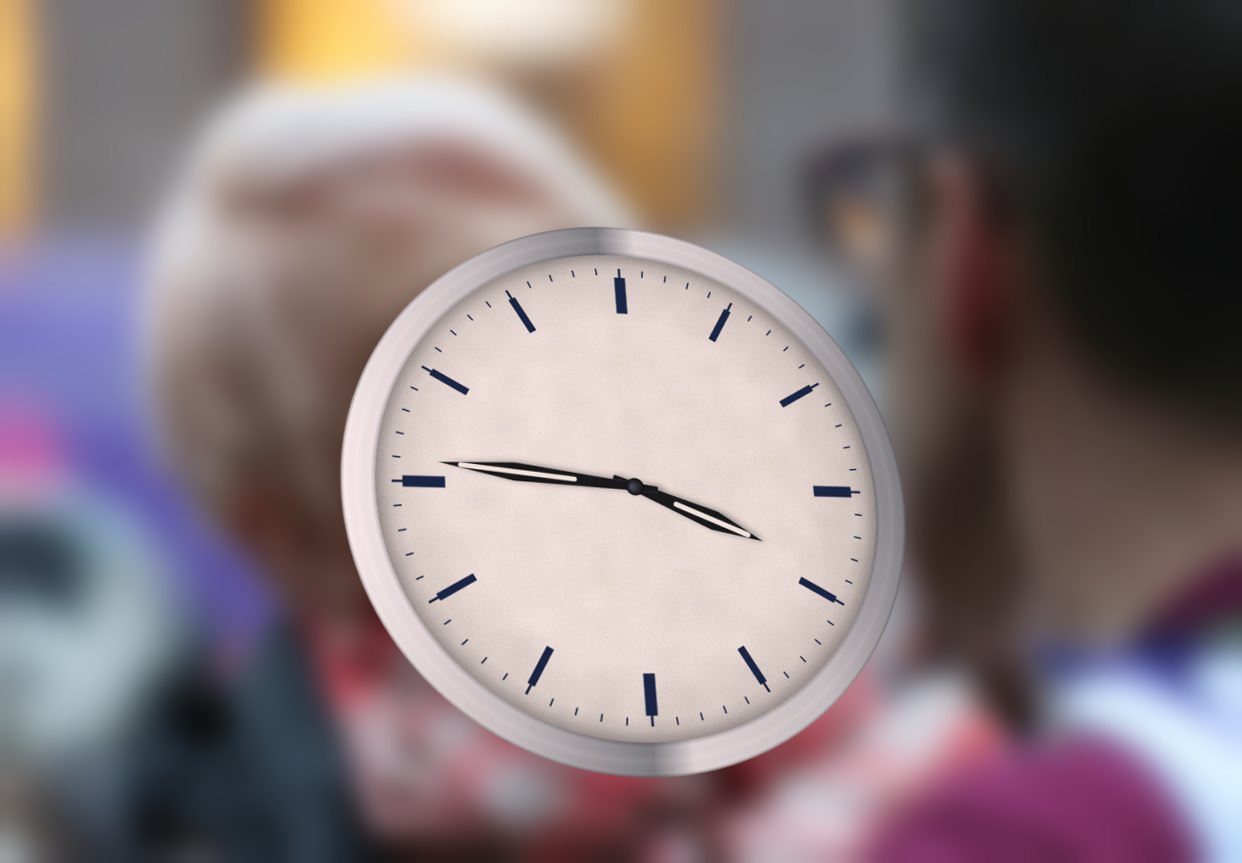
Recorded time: **3:46**
